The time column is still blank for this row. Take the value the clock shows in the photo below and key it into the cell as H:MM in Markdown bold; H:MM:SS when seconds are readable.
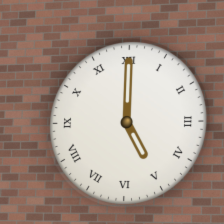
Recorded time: **5:00**
